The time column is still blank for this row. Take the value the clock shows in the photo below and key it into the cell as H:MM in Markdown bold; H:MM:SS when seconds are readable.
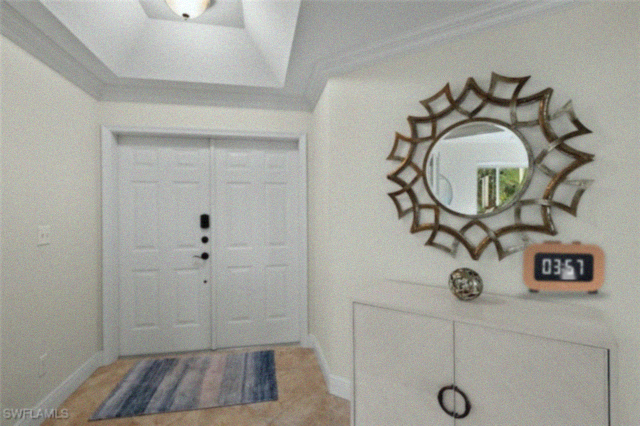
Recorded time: **3:57**
